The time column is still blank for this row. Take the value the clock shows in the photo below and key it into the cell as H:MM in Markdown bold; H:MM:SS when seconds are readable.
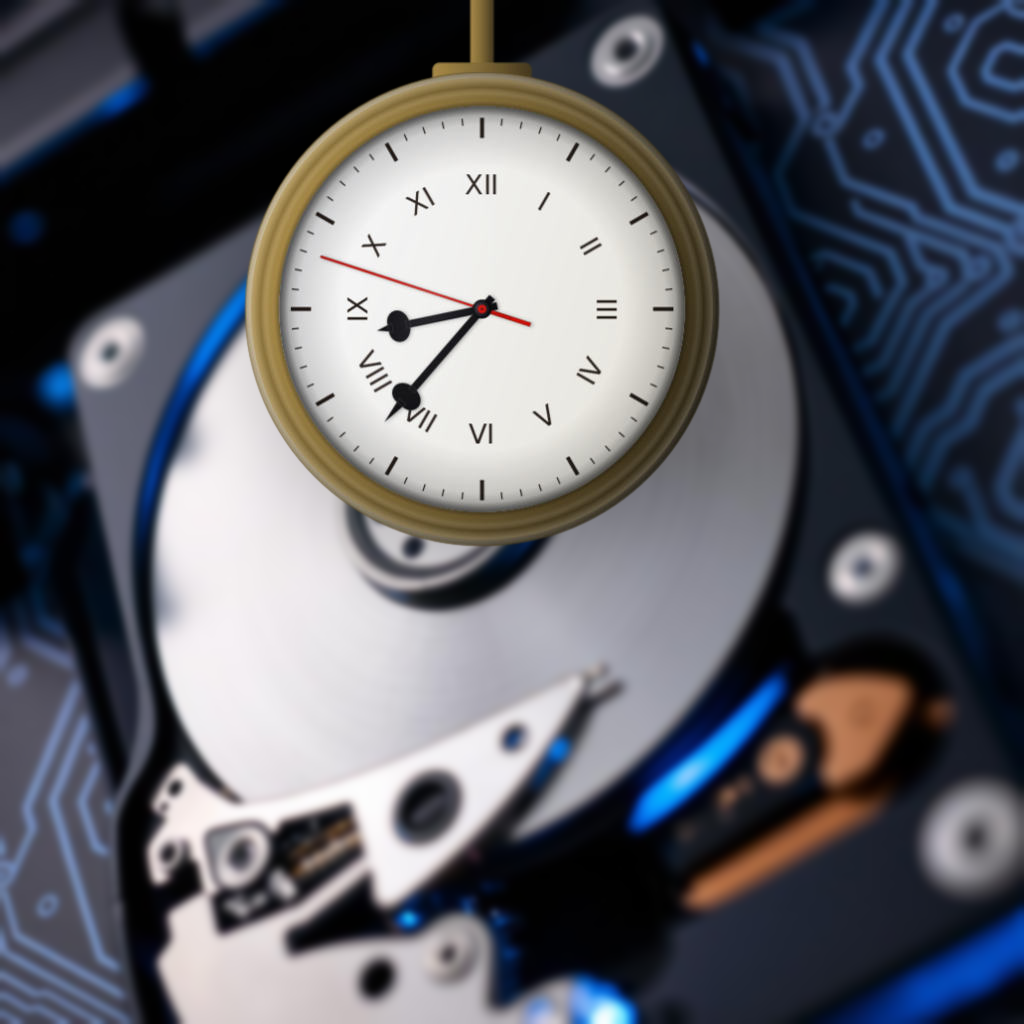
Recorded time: **8:36:48**
